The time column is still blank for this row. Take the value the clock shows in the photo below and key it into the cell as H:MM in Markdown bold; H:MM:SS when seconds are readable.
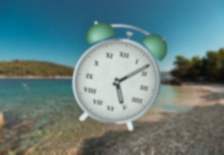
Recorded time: **5:08**
